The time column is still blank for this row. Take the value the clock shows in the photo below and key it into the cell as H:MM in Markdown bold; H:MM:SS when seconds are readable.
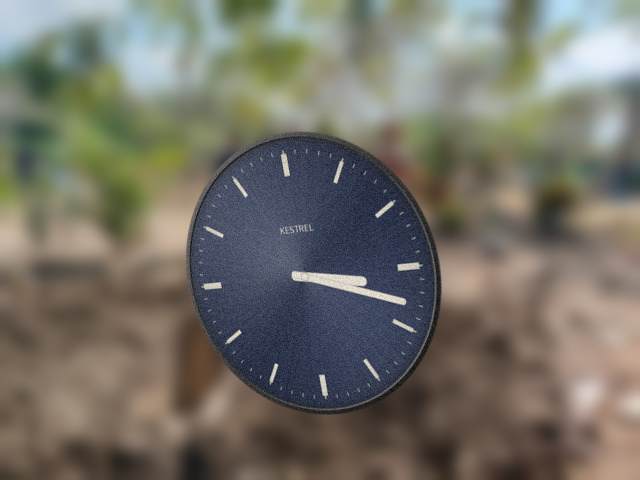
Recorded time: **3:18**
